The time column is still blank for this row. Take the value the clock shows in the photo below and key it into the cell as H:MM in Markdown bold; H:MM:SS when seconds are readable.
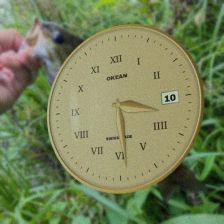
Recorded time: **3:29**
